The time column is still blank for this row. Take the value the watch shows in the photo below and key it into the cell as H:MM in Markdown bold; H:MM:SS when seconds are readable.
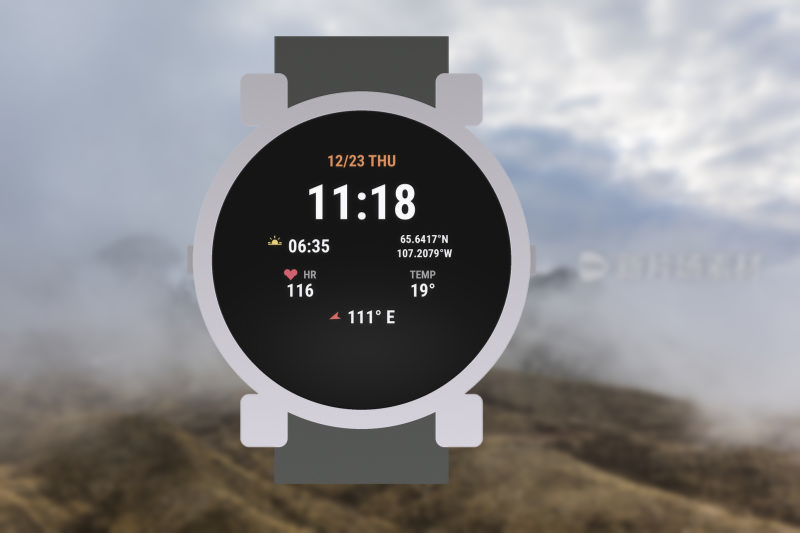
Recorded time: **11:18**
